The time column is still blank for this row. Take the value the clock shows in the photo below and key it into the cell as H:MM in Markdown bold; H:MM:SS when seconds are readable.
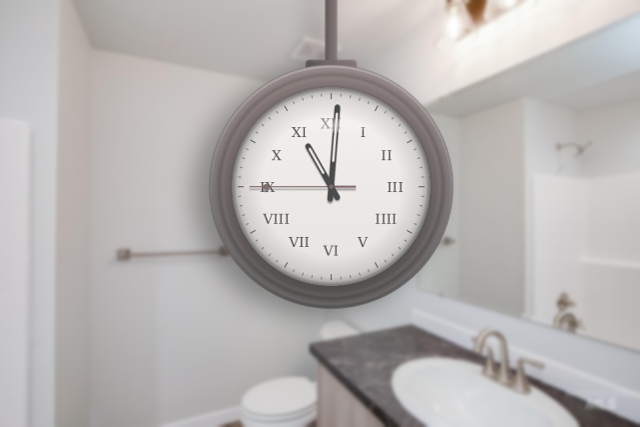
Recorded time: **11:00:45**
